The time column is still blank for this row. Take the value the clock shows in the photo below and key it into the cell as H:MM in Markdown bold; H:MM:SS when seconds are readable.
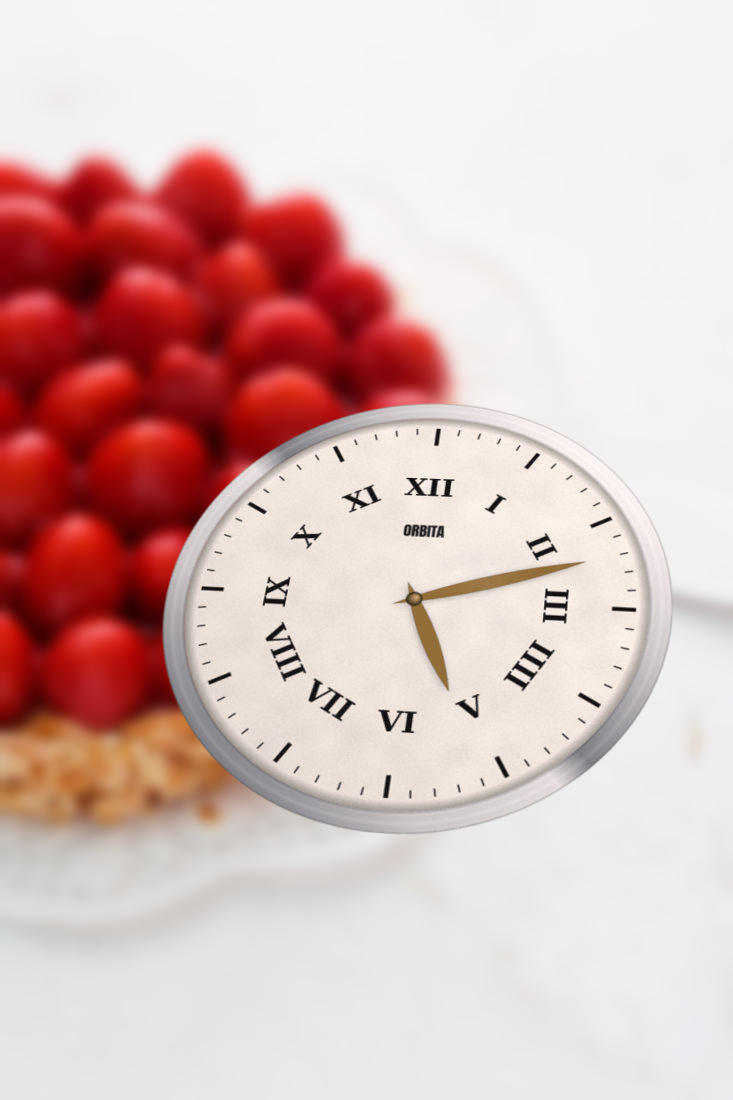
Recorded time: **5:12**
